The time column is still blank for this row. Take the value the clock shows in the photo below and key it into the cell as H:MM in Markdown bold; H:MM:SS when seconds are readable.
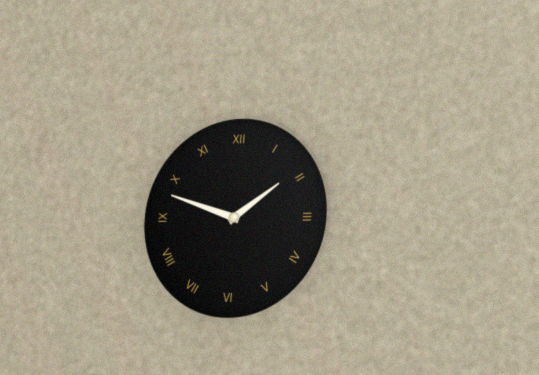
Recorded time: **1:48**
